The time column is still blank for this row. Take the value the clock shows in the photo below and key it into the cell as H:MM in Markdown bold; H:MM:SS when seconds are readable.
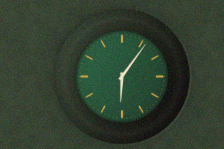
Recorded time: **6:06**
